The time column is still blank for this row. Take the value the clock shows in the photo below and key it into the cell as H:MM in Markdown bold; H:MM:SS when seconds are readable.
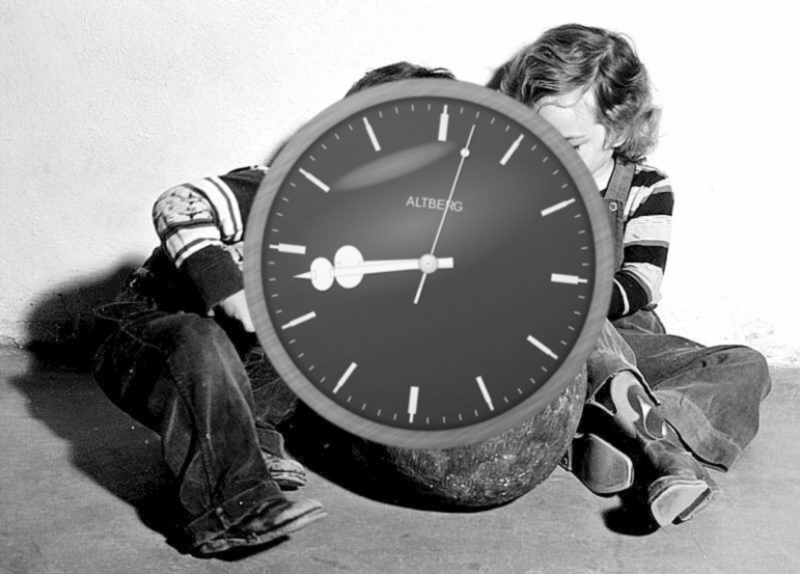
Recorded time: **8:43:02**
